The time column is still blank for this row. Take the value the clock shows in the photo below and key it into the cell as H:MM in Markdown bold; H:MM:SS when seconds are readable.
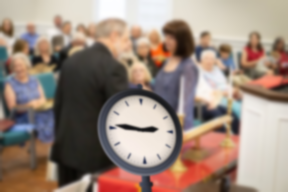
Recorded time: **2:46**
